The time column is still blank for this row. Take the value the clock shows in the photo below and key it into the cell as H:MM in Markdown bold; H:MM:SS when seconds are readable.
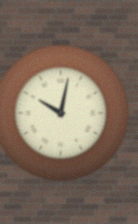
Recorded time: **10:02**
